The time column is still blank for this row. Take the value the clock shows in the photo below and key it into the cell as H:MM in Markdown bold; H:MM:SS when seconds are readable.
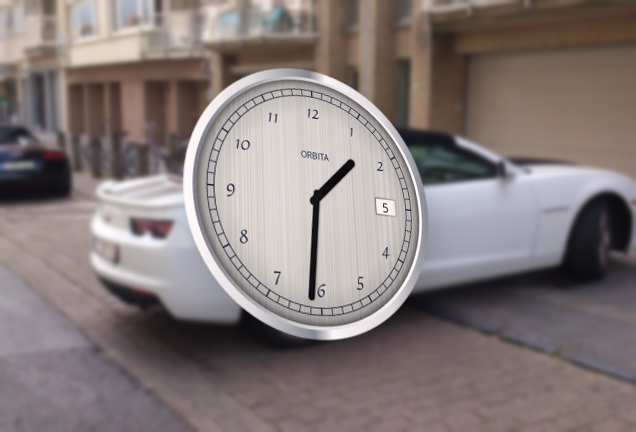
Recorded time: **1:31**
